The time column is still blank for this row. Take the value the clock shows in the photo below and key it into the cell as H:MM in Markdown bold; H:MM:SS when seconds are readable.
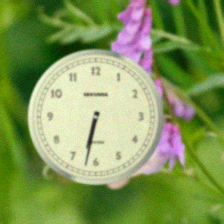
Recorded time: **6:32**
